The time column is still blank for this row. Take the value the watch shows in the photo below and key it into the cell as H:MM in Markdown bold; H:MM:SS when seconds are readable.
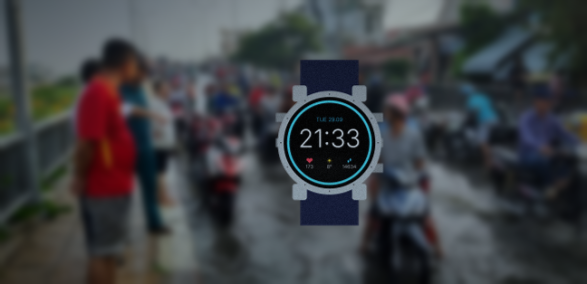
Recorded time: **21:33**
